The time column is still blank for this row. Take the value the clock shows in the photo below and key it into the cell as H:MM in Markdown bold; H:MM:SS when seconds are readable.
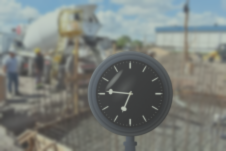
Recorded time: **6:46**
